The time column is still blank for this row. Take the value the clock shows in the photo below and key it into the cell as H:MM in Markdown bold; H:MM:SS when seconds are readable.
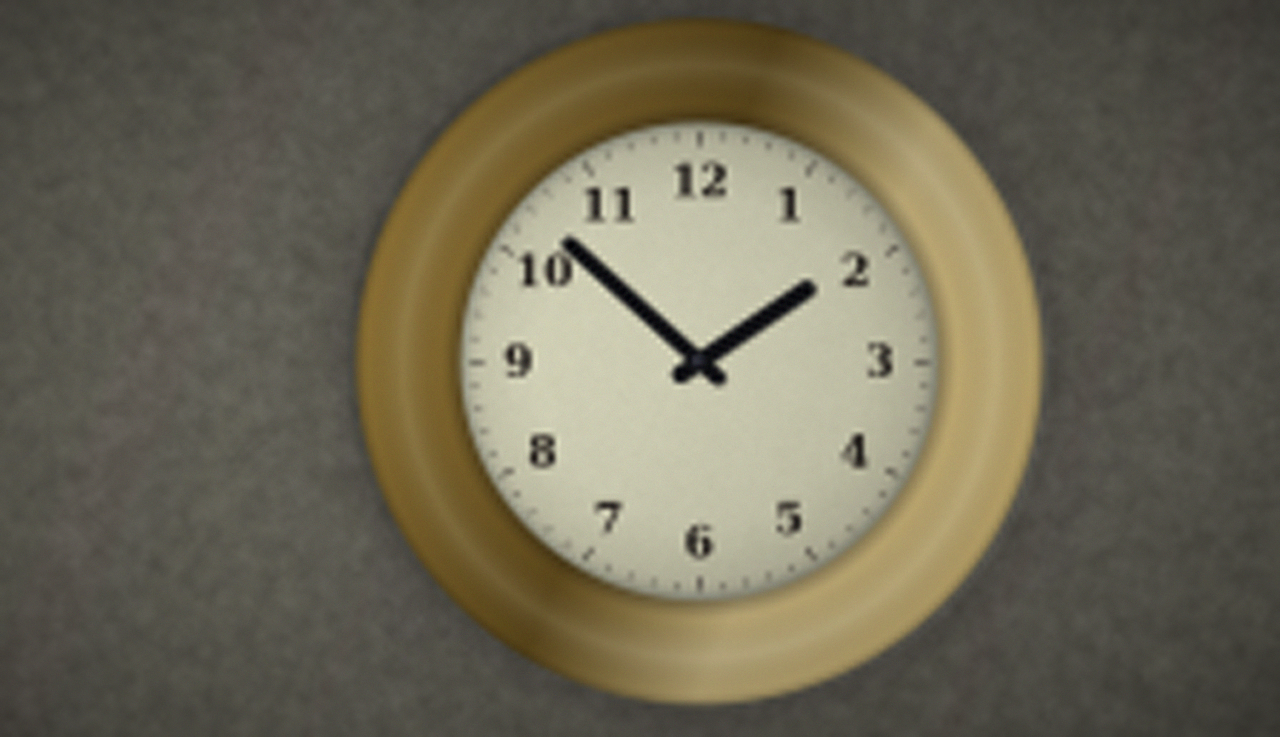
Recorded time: **1:52**
